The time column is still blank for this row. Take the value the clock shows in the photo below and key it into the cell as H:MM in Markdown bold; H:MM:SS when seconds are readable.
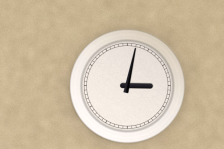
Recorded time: **3:02**
